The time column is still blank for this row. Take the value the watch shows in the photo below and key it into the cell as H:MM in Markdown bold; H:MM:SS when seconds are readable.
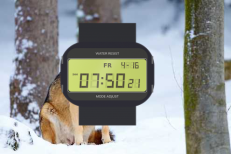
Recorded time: **7:50:21**
